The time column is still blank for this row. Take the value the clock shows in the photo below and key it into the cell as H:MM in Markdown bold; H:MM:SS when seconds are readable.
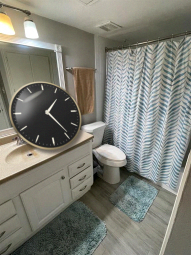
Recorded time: **1:24**
